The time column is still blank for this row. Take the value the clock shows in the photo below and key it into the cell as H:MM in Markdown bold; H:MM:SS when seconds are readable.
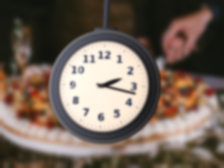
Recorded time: **2:17**
